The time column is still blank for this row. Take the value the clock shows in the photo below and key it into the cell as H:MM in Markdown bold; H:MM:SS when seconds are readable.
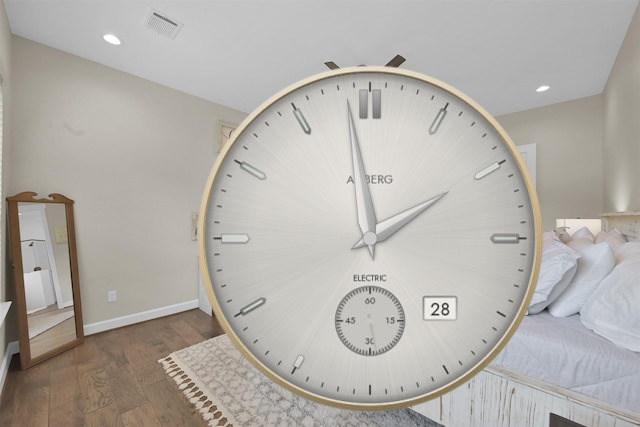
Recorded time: **1:58:28**
